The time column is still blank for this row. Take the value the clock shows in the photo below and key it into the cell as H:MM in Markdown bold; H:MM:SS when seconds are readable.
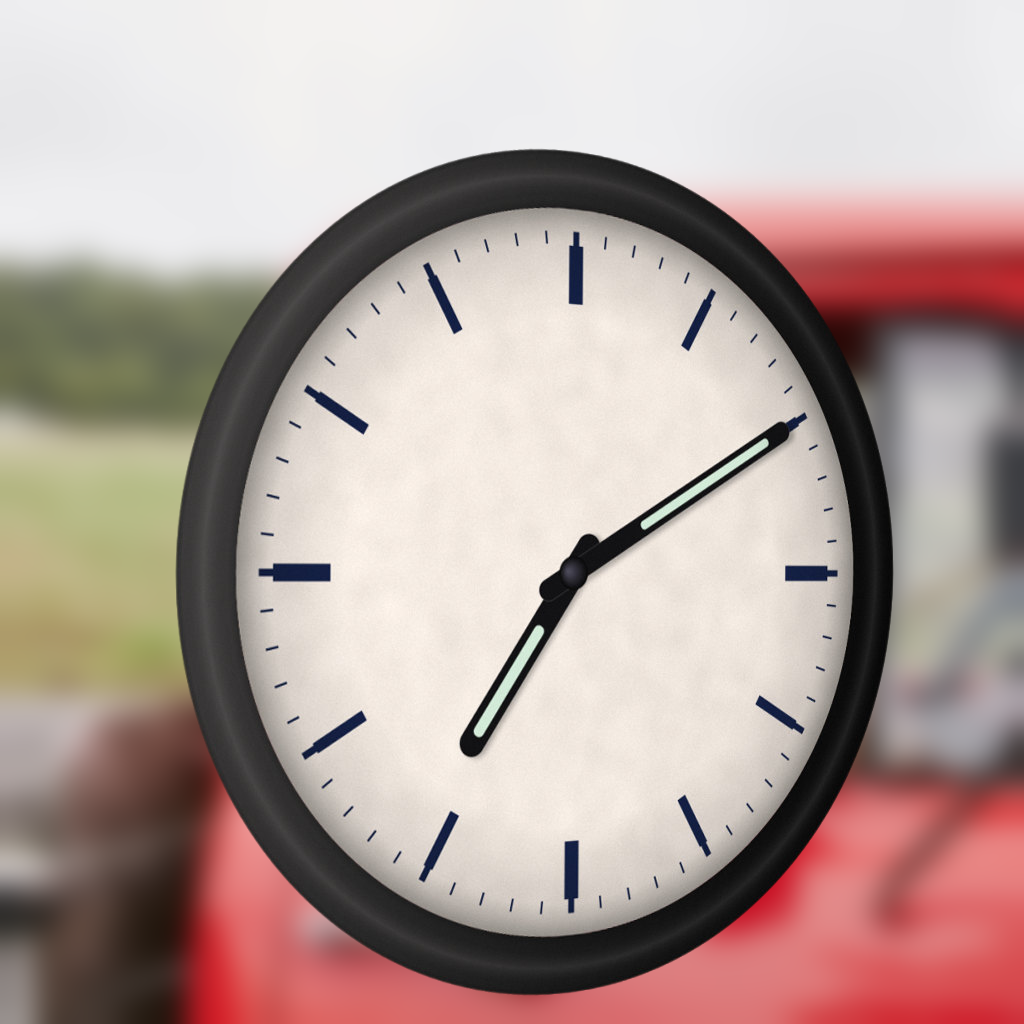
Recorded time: **7:10**
